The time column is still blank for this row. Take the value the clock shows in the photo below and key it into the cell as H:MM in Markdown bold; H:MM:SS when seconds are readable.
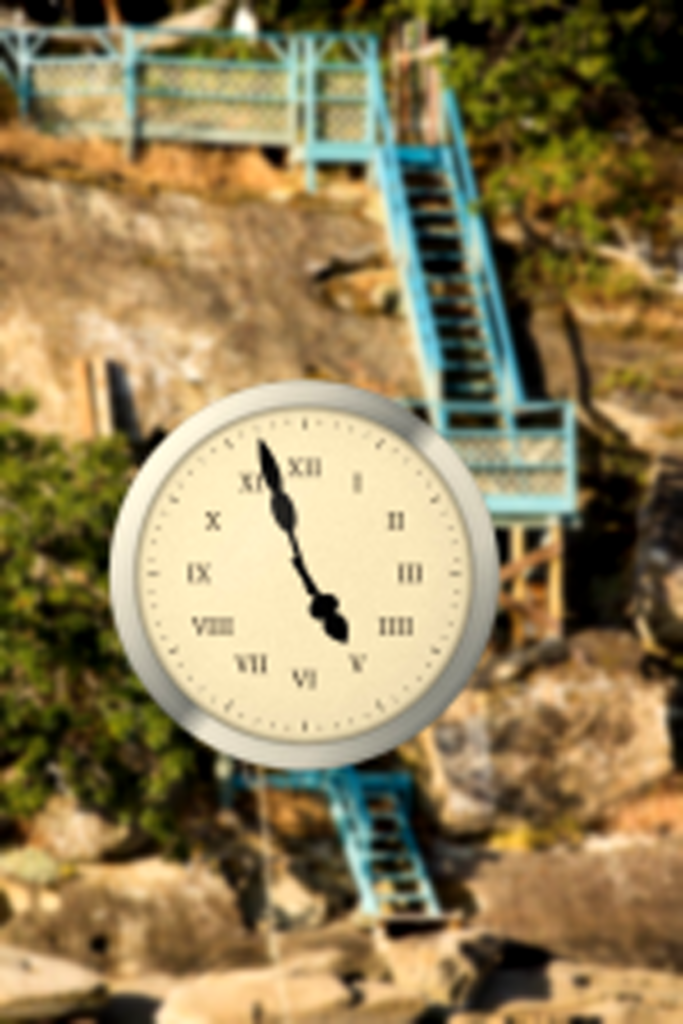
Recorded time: **4:57**
